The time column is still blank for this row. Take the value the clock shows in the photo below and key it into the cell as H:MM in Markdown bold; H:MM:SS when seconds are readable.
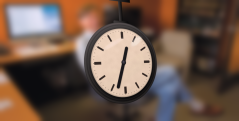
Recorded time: **12:33**
